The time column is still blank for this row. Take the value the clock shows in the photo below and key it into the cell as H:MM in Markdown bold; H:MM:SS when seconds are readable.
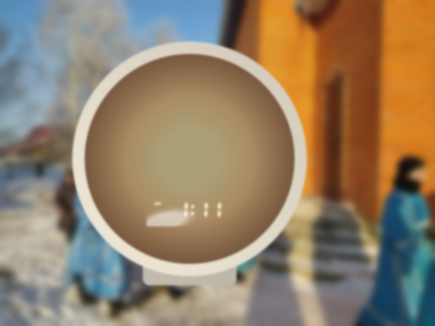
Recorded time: **1:11**
